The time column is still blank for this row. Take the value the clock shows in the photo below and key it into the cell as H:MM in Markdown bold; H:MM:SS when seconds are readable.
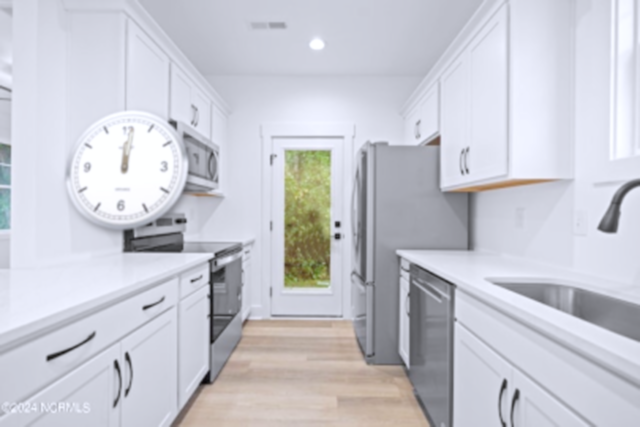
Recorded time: **12:01**
